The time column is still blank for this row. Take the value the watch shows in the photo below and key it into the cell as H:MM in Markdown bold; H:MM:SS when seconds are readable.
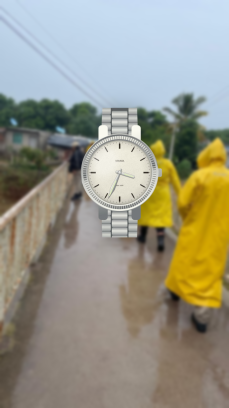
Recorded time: **3:34**
